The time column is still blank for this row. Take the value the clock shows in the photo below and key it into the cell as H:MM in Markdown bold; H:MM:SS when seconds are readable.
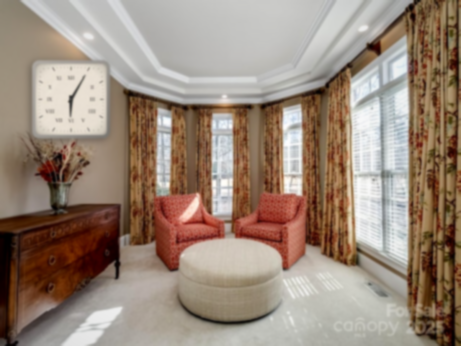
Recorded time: **6:05**
